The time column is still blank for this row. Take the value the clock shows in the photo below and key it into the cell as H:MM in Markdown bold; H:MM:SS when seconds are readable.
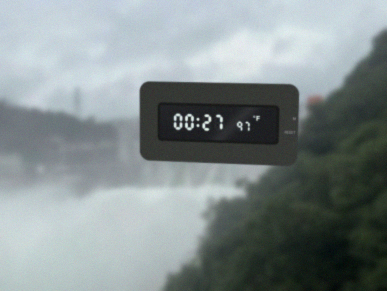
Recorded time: **0:27**
